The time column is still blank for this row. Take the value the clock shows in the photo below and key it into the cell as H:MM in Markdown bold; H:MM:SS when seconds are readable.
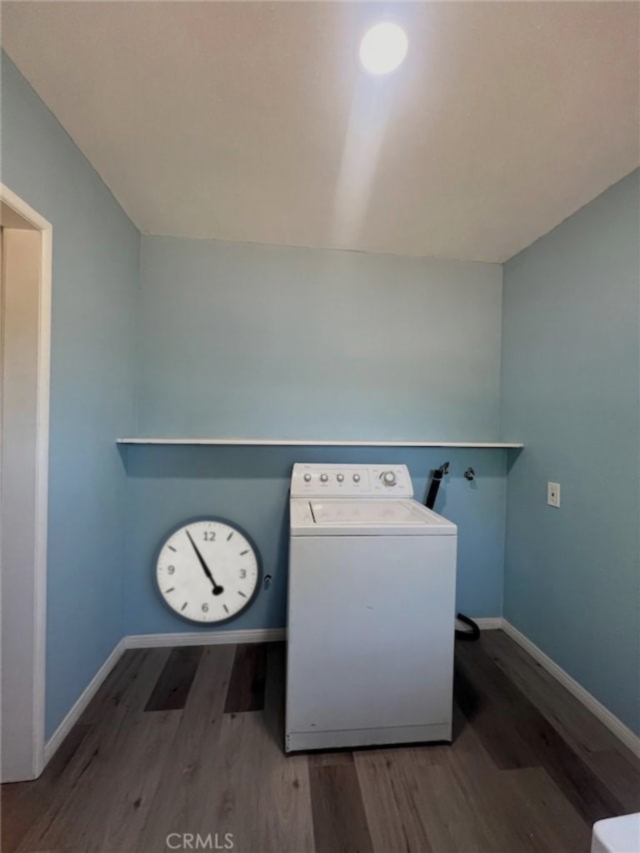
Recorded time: **4:55**
